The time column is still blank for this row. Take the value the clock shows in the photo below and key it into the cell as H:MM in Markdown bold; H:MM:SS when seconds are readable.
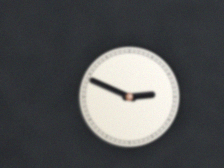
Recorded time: **2:49**
